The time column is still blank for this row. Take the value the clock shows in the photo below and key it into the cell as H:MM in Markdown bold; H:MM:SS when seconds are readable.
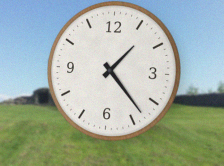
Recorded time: **1:23**
